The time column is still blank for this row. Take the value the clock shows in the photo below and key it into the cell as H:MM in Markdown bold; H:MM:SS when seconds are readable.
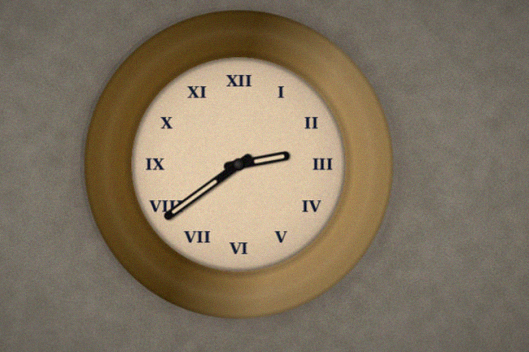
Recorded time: **2:39**
